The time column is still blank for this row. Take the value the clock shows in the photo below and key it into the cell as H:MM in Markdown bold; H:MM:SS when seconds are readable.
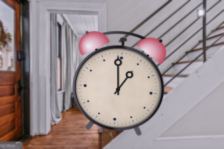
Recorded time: **12:59**
